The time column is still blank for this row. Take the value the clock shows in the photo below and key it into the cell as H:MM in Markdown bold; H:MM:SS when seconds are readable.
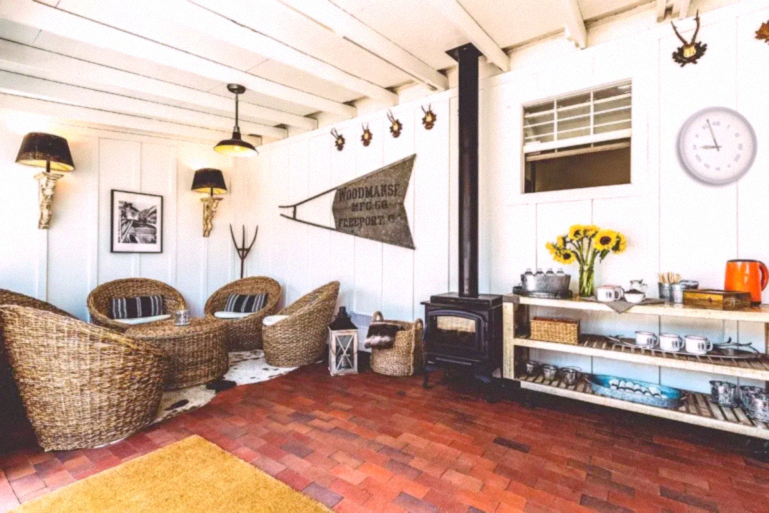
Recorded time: **8:57**
